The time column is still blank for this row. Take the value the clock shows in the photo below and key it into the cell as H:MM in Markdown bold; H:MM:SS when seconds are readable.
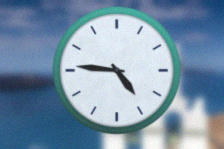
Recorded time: **4:46**
